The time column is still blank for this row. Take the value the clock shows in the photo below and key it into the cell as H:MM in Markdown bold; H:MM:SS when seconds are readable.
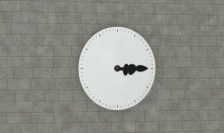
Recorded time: **3:15**
